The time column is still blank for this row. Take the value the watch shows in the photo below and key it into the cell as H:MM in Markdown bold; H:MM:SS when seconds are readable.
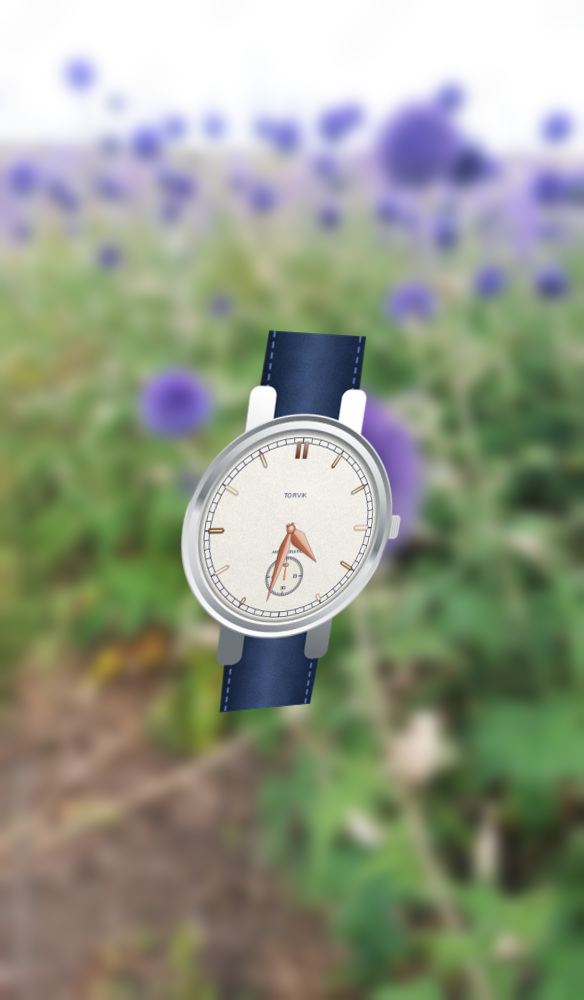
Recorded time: **4:32**
